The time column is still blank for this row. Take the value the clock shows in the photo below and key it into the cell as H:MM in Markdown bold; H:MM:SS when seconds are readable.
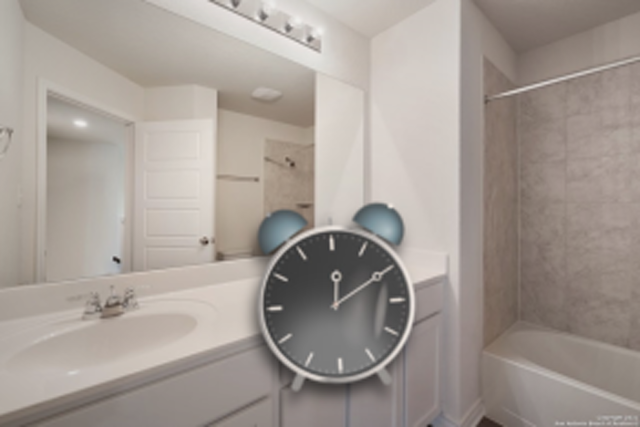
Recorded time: **12:10**
